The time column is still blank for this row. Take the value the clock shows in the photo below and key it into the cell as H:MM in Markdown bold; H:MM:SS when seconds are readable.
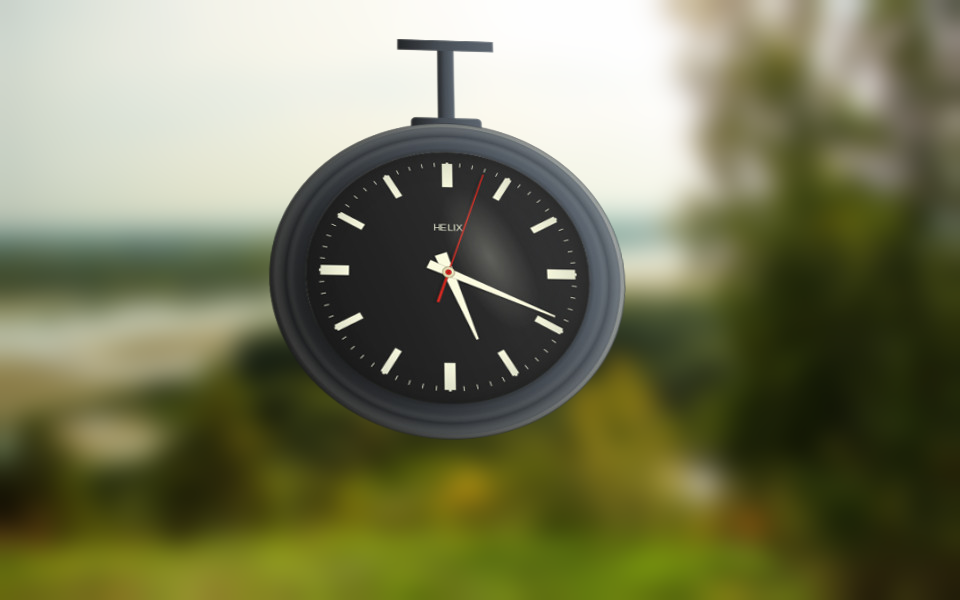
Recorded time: **5:19:03**
